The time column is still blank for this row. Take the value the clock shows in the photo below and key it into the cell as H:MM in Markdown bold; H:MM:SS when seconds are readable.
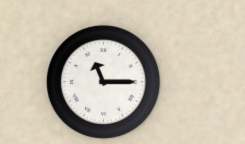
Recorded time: **11:15**
